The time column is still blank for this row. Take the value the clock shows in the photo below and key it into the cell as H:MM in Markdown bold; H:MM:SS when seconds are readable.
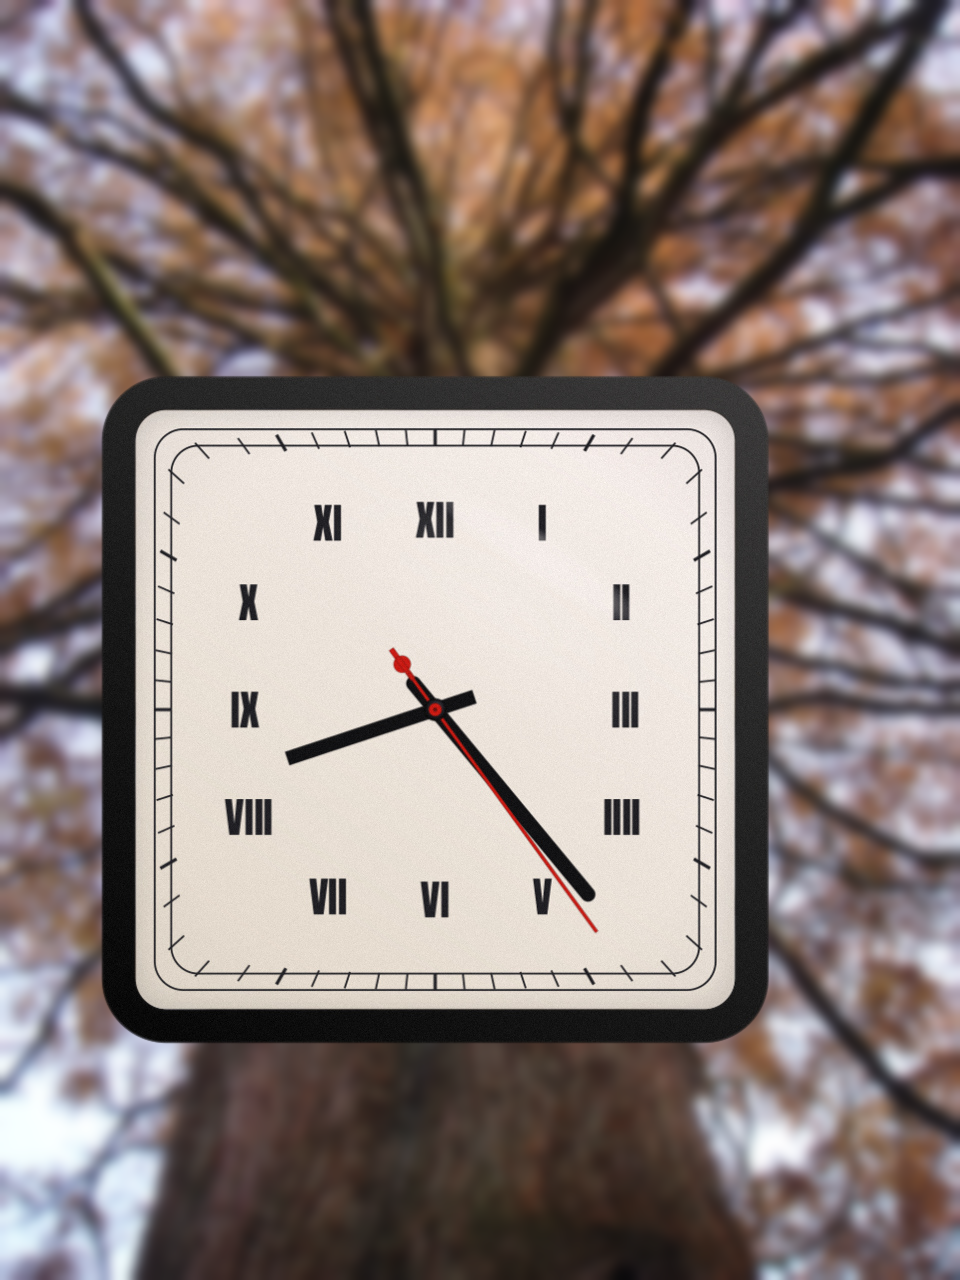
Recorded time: **8:23:24**
